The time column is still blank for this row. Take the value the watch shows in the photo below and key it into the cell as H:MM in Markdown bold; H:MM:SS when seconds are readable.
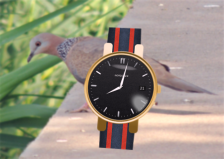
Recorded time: **8:02**
